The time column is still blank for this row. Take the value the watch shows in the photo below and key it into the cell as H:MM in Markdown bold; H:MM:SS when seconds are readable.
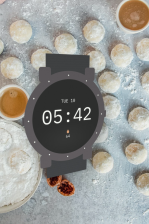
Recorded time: **5:42**
